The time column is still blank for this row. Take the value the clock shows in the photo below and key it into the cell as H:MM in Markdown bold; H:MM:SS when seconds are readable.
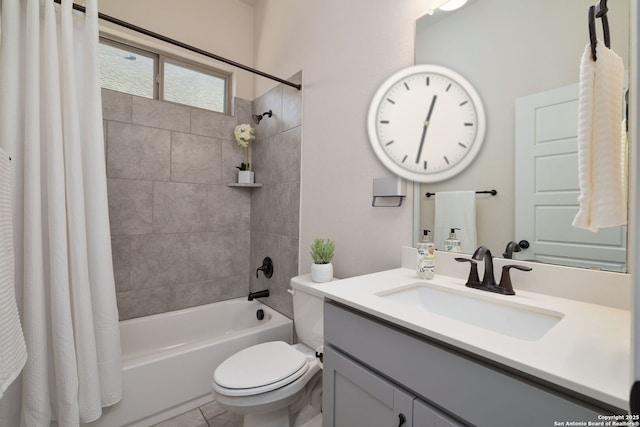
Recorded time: **12:32**
